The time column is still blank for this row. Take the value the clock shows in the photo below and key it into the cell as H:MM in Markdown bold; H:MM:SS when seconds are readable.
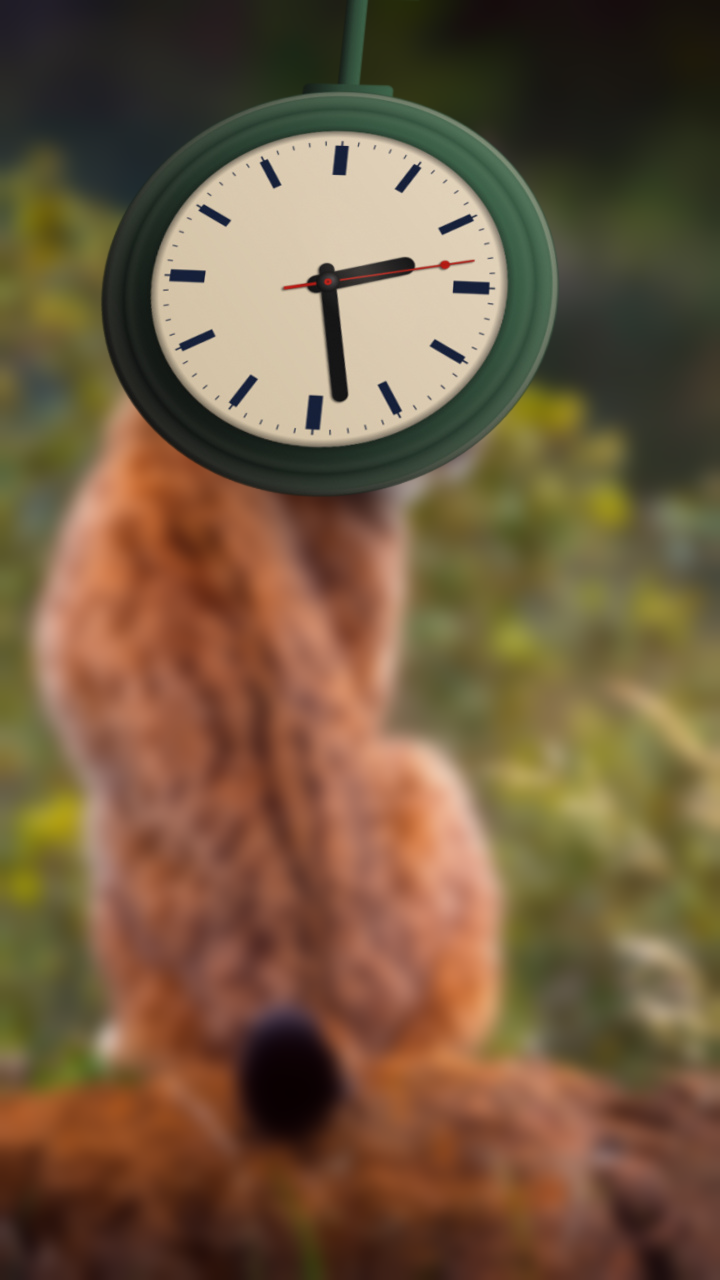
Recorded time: **2:28:13**
